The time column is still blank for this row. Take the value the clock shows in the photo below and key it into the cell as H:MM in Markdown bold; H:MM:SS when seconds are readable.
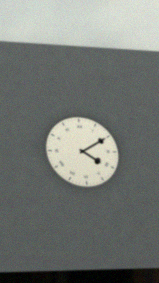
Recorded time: **4:10**
